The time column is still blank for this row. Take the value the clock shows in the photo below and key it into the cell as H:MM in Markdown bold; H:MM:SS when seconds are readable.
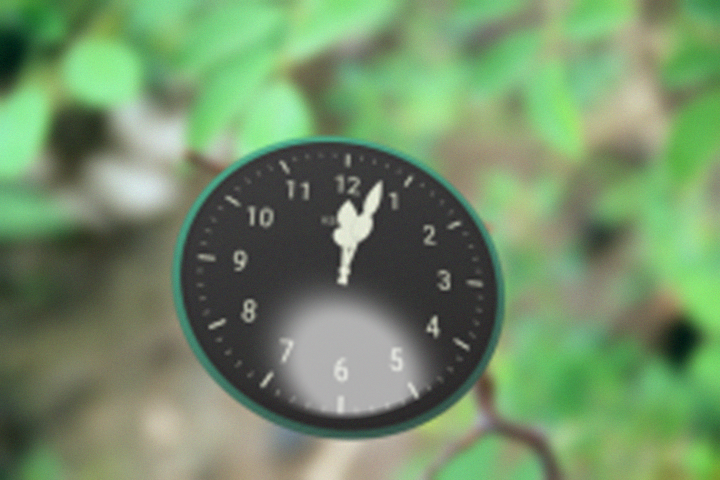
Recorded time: **12:03**
